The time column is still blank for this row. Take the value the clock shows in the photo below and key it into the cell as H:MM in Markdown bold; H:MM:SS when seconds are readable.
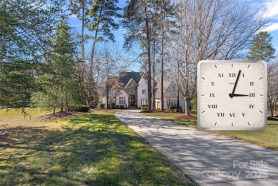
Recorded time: **3:03**
